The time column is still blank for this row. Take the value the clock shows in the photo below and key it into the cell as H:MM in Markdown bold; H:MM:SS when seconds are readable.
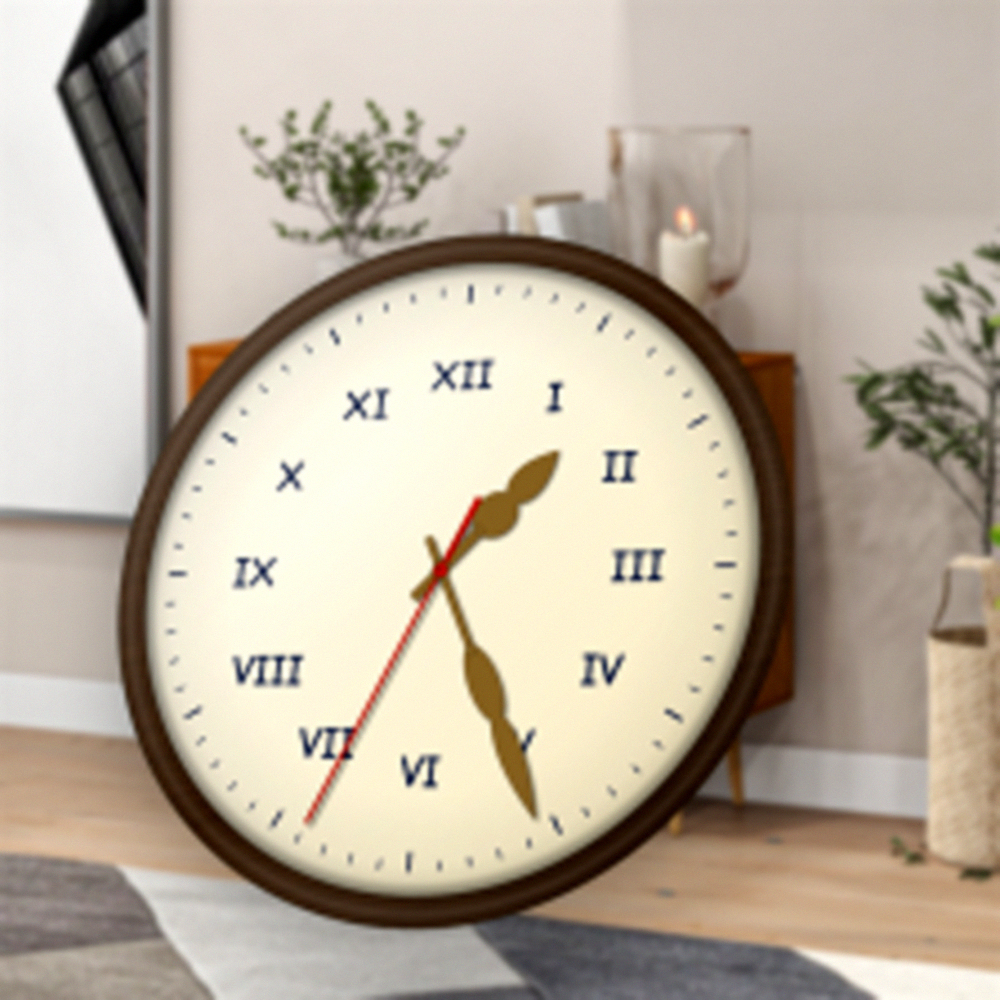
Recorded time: **1:25:34**
